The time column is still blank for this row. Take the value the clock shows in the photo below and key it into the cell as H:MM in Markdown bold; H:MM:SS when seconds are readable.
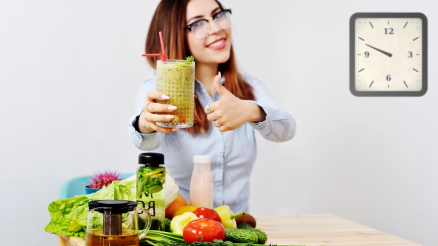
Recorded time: **9:49**
